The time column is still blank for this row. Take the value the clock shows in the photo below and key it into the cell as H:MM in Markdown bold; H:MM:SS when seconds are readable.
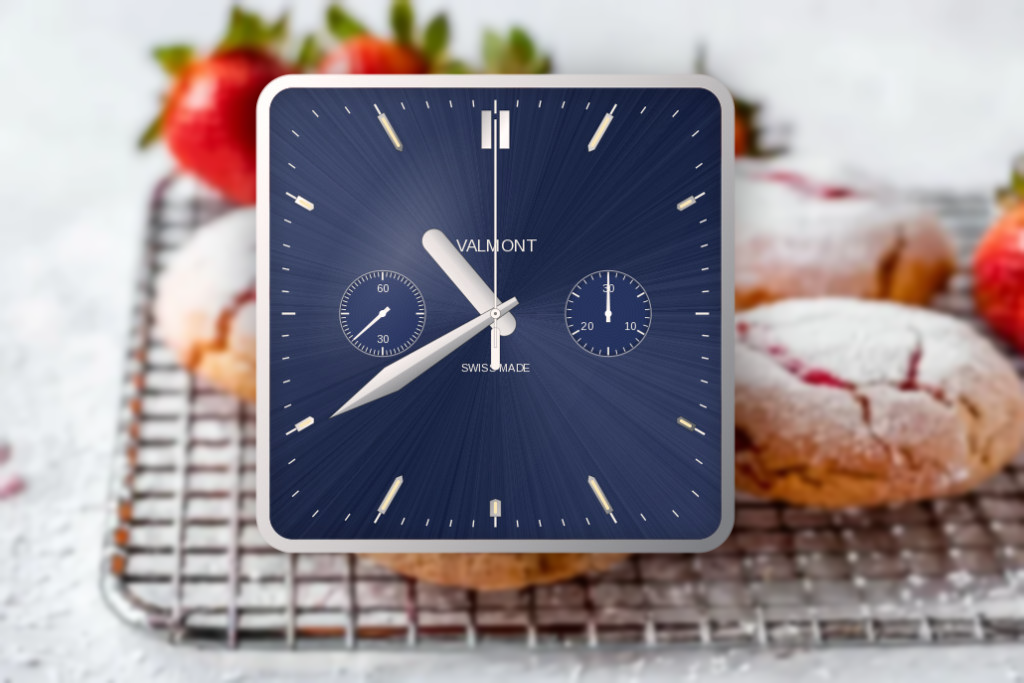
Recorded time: **10:39:38**
